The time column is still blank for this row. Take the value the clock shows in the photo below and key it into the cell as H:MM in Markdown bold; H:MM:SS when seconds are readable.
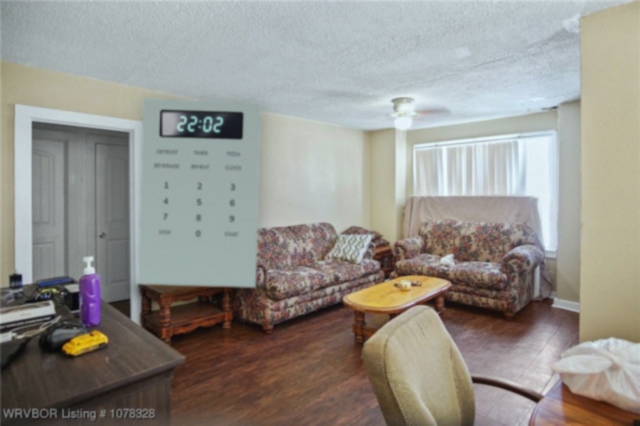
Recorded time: **22:02**
